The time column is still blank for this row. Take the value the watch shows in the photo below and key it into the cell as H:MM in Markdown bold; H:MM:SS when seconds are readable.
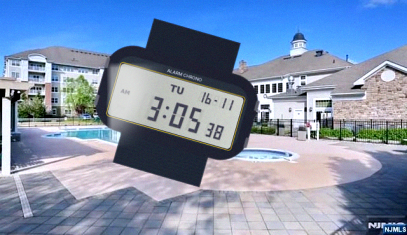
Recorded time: **3:05:38**
